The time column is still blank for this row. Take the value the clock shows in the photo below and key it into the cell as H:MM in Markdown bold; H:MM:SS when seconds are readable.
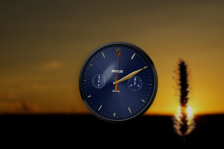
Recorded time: **2:10**
